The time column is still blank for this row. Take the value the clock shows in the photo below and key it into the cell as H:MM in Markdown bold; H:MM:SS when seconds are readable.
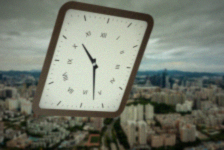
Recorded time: **10:27**
